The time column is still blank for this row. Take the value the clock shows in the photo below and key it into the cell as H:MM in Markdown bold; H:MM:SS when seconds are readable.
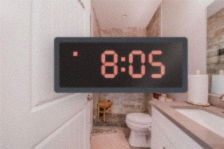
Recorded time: **8:05**
